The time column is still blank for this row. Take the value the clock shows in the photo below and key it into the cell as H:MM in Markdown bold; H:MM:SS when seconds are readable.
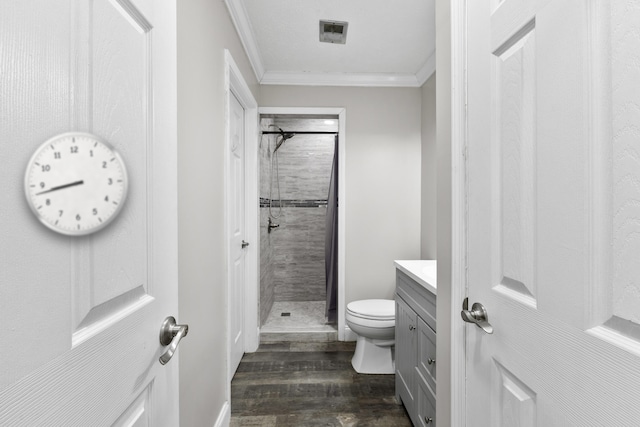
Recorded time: **8:43**
